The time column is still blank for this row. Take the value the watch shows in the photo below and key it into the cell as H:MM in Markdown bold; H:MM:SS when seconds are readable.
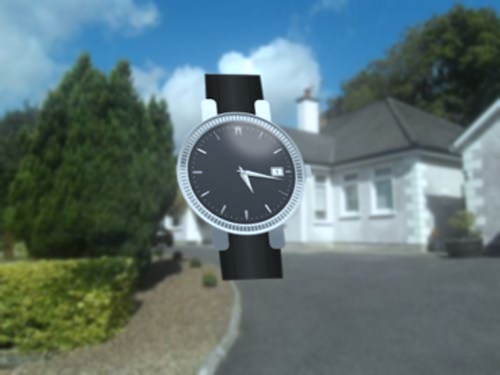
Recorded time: **5:17**
